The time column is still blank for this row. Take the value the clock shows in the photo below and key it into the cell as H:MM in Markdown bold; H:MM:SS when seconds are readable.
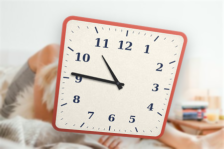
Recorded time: **10:46**
